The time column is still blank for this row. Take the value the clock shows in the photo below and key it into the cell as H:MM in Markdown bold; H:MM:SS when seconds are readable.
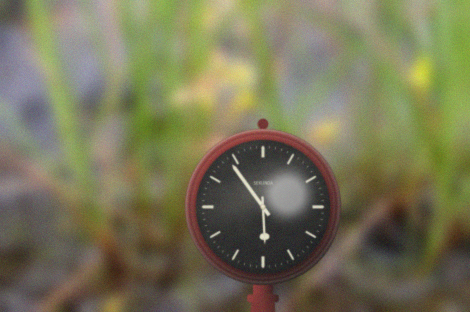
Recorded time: **5:54**
